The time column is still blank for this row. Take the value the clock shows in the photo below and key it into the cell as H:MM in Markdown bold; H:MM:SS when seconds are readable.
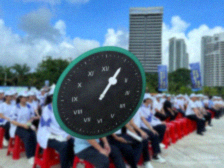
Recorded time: **1:05**
